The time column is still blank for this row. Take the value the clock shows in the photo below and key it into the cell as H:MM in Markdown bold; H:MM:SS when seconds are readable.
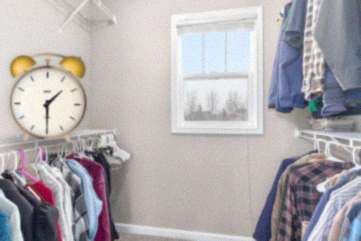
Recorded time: **1:30**
